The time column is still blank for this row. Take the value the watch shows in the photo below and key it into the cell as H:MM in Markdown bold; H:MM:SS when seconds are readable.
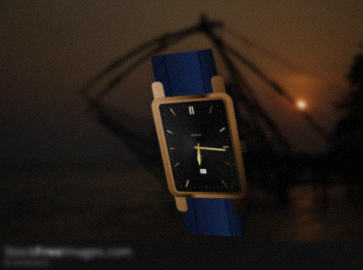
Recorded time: **6:16**
